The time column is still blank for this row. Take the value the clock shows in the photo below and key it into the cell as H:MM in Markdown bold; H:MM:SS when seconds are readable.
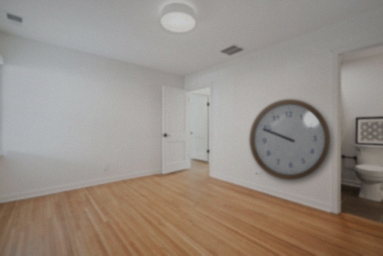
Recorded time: **9:49**
